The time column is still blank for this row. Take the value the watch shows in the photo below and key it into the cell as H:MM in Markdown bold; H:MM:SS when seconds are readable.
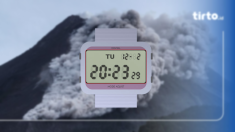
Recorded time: **20:23:29**
